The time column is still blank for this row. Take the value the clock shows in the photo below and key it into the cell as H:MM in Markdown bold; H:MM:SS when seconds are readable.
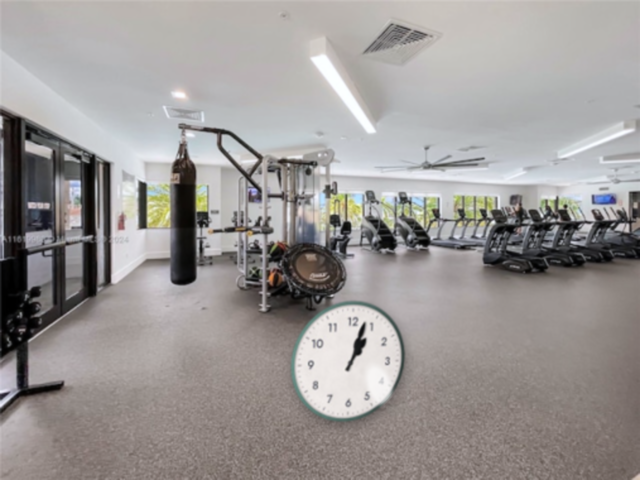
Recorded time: **1:03**
